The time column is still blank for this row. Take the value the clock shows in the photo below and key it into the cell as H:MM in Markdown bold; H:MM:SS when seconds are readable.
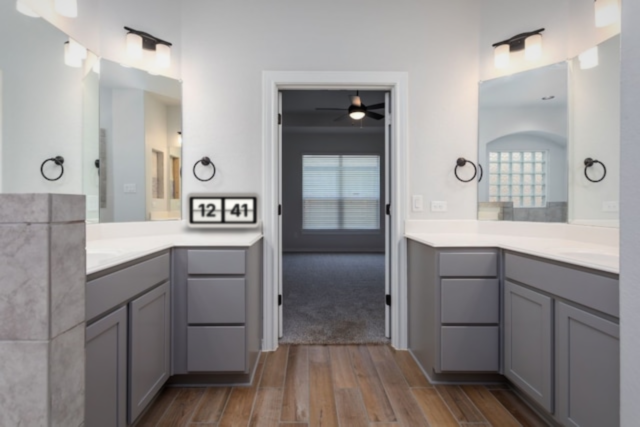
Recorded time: **12:41**
